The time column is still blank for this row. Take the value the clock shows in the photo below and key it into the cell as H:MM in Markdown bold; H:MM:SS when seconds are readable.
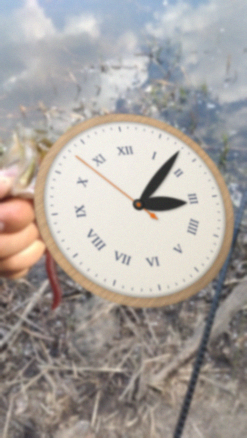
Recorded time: **3:07:53**
